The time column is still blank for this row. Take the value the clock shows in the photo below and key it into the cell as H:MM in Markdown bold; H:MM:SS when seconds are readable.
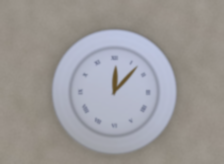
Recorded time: **12:07**
